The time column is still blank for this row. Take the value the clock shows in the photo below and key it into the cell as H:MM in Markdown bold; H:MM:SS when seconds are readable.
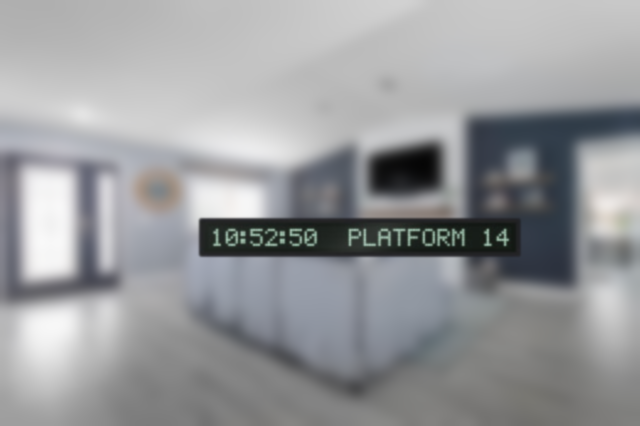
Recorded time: **10:52:50**
